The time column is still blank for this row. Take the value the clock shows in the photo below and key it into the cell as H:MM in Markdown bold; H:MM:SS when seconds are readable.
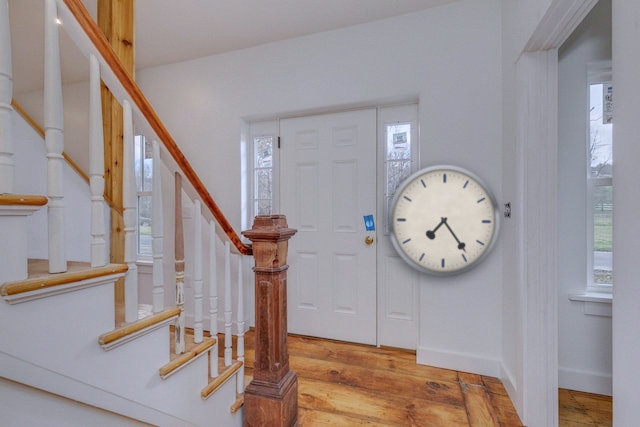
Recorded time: **7:24**
